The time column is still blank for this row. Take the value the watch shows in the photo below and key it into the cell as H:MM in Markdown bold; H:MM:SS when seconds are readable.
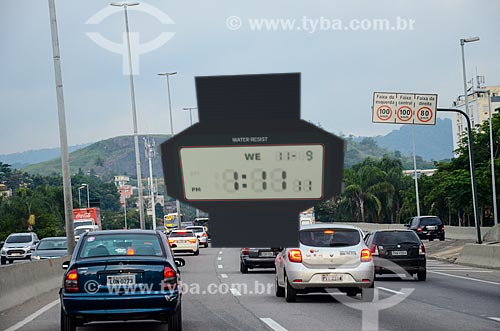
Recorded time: **1:11:11**
